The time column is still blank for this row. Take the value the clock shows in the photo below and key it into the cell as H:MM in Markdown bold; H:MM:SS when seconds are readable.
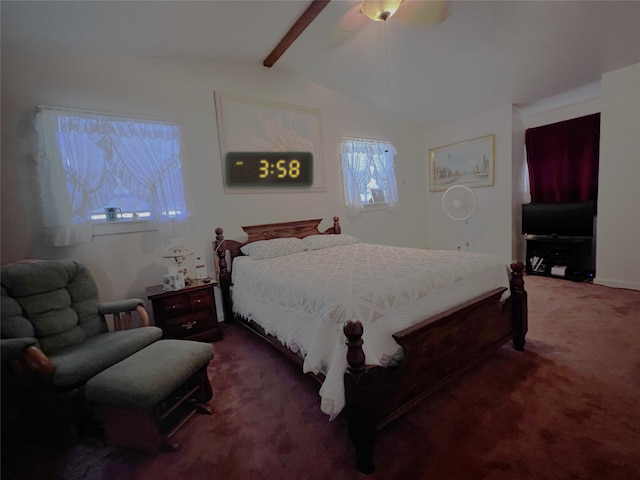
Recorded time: **3:58**
